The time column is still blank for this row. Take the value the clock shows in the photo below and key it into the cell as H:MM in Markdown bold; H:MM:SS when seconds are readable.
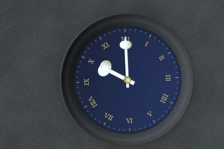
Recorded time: **10:00**
